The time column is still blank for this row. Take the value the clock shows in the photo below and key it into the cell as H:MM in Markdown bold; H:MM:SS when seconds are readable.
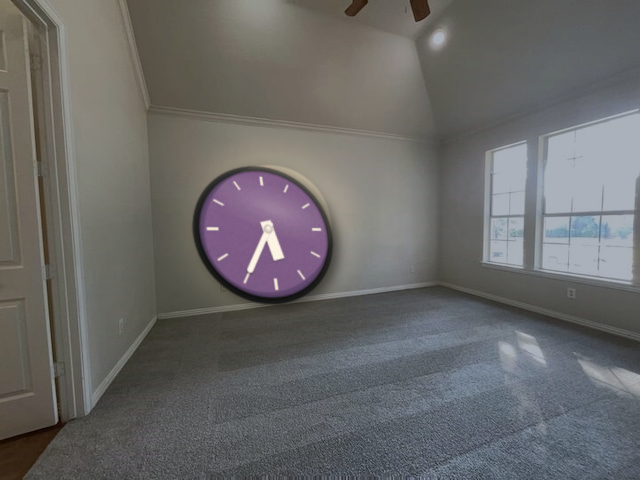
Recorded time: **5:35**
